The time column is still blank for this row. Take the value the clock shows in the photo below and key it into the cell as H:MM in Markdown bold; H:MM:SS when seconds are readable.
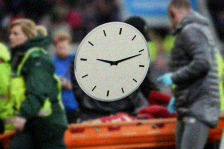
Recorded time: **9:11**
